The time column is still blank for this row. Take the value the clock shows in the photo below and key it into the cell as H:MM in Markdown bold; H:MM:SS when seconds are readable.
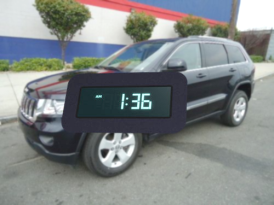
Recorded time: **1:36**
